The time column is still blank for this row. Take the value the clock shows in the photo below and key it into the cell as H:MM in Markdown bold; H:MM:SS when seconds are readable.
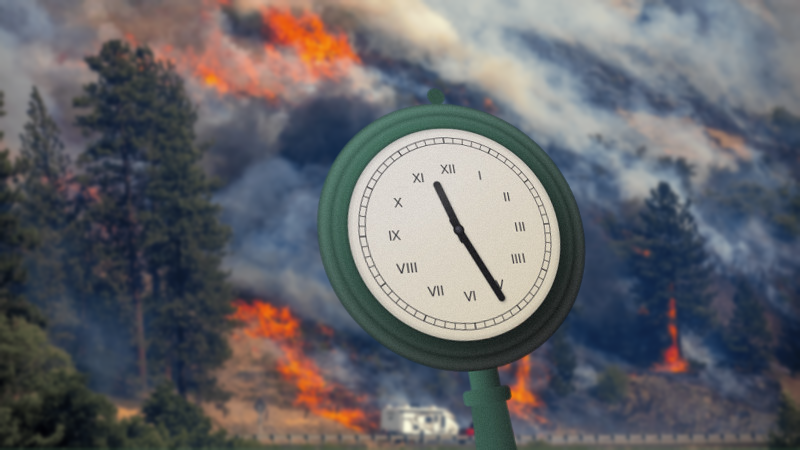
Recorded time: **11:26**
